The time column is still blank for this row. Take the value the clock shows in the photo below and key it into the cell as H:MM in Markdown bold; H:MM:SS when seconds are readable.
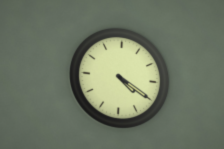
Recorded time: **4:20**
